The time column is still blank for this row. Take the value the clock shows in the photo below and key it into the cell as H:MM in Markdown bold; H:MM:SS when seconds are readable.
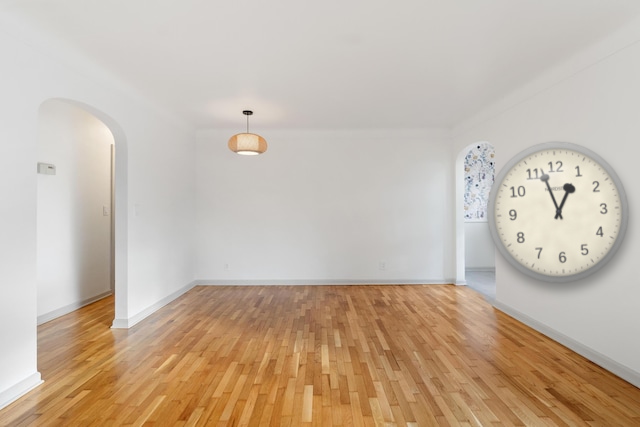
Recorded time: **12:57**
